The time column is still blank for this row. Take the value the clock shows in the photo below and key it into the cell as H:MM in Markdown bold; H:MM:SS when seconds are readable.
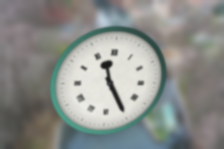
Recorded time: **11:25**
